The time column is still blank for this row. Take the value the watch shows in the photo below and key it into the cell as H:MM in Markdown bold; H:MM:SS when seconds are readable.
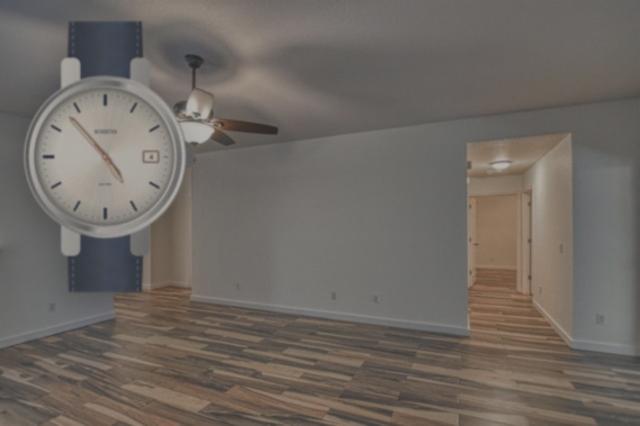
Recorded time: **4:53**
